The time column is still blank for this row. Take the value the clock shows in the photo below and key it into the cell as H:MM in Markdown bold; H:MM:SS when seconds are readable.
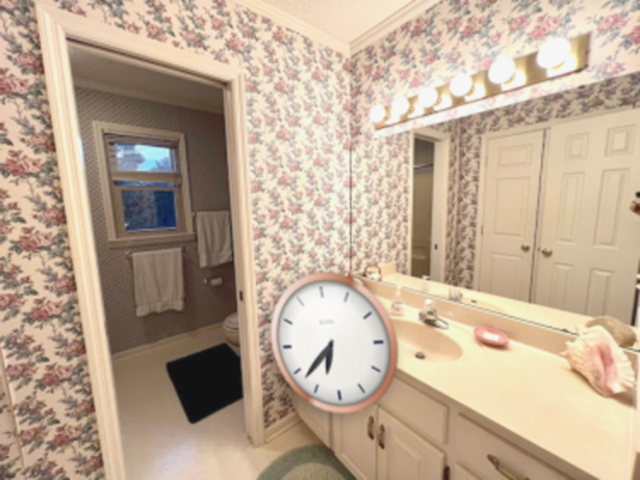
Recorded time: **6:38**
